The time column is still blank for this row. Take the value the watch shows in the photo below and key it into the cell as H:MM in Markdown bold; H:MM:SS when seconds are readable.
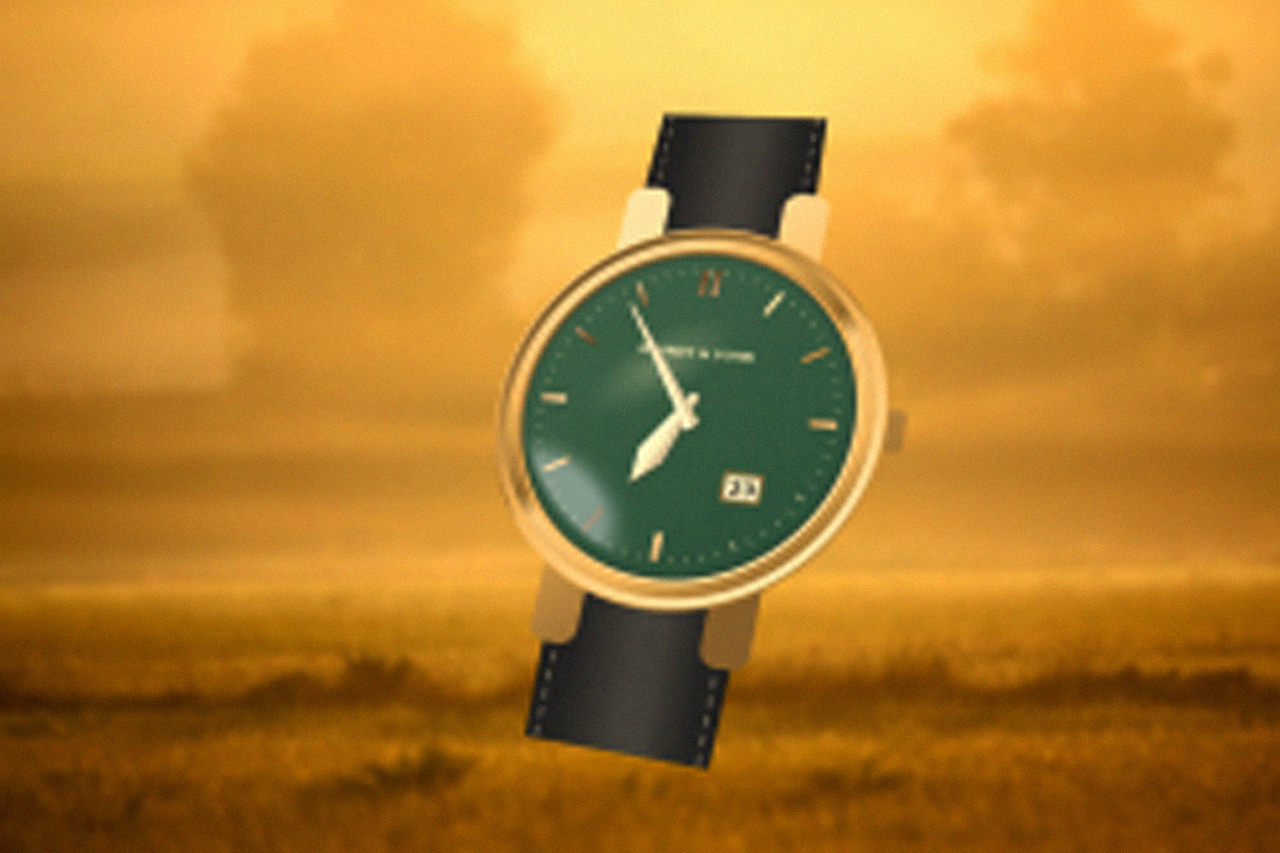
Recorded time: **6:54**
